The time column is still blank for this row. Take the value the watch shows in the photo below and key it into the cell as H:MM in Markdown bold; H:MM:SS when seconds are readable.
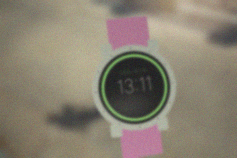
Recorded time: **13:11**
